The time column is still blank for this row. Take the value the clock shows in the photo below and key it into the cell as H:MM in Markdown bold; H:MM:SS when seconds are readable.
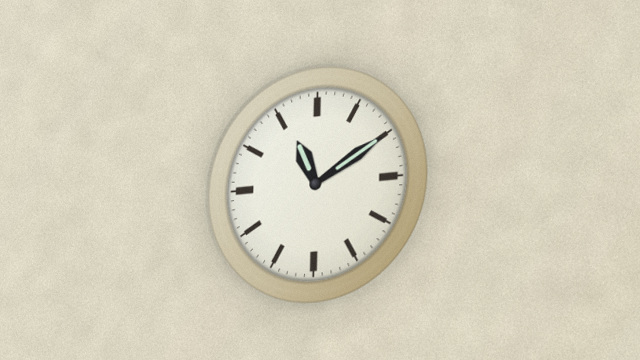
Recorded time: **11:10**
